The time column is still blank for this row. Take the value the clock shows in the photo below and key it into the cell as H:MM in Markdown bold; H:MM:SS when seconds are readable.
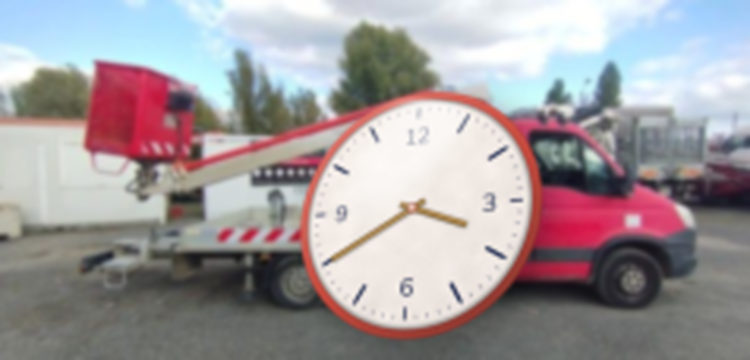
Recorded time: **3:40**
